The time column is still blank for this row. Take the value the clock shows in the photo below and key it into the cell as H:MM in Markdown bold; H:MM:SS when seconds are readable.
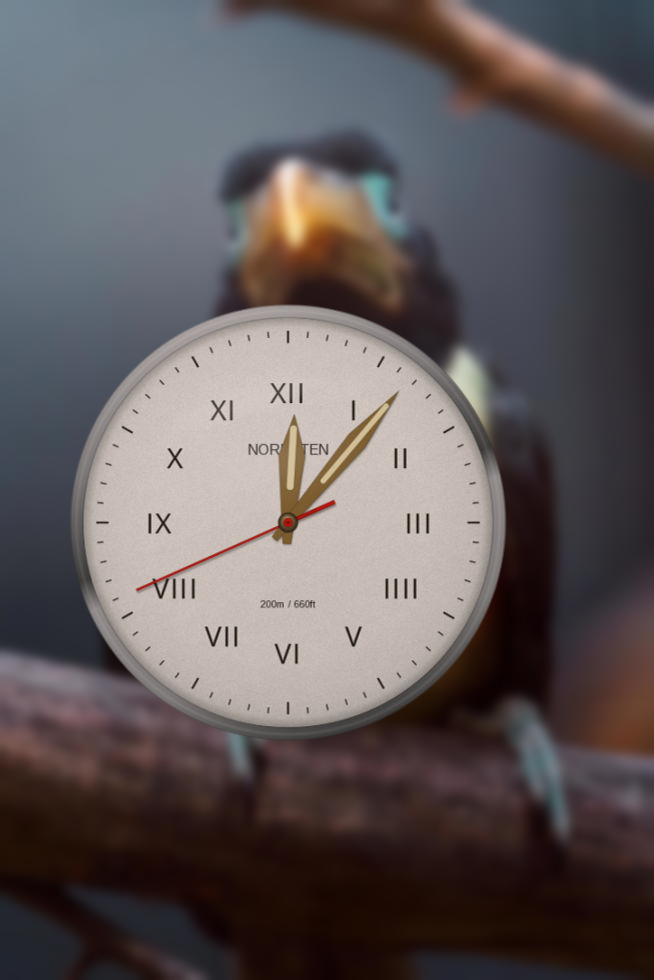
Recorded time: **12:06:41**
